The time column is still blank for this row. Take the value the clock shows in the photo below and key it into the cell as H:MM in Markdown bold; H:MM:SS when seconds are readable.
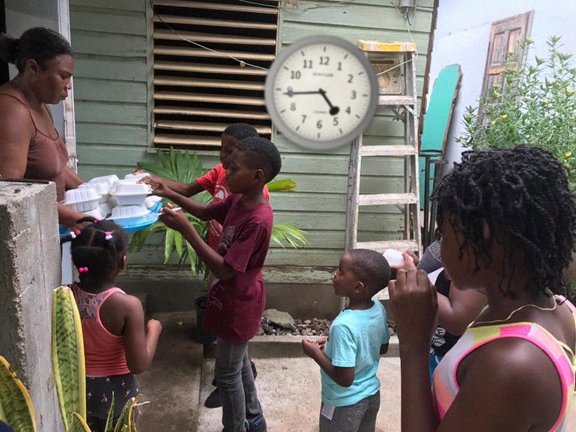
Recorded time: **4:44**
